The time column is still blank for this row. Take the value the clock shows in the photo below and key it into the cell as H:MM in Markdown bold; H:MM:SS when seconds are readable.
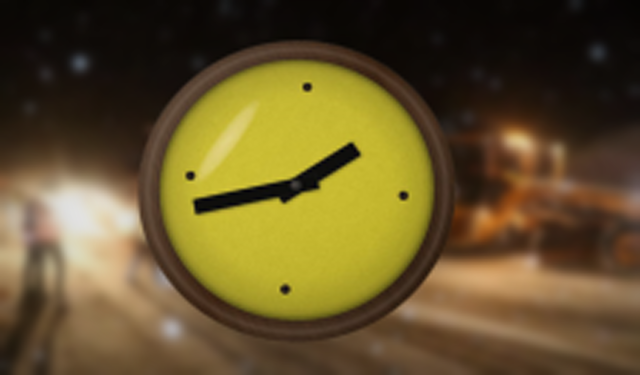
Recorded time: **1:42**
